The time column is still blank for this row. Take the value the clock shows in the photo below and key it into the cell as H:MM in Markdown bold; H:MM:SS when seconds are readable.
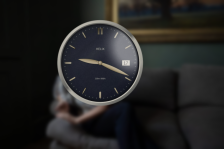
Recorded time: **9:19**
